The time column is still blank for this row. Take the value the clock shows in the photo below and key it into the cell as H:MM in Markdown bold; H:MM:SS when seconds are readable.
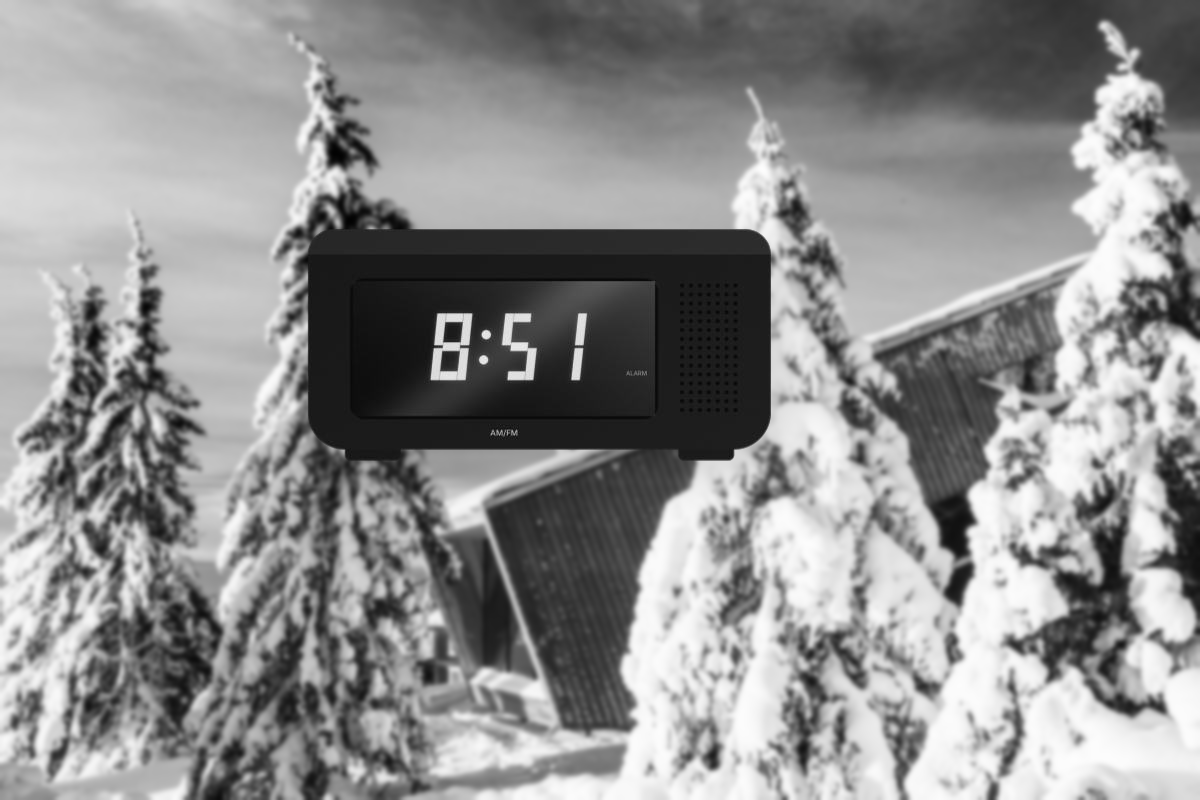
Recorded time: **8:51**
